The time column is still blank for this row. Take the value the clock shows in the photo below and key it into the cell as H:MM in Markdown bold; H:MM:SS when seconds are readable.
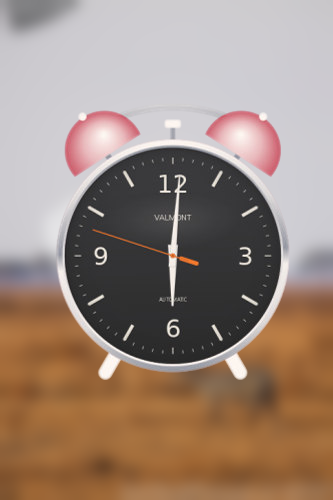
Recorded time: **6:00:48**
